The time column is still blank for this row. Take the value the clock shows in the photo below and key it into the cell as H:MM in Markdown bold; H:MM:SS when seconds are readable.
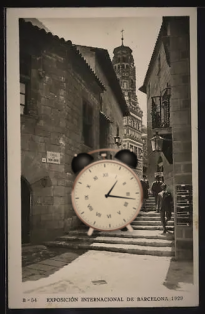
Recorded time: **1:17**
